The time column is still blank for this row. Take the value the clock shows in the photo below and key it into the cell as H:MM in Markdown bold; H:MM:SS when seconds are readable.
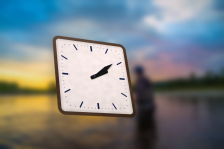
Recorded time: **2:09**
